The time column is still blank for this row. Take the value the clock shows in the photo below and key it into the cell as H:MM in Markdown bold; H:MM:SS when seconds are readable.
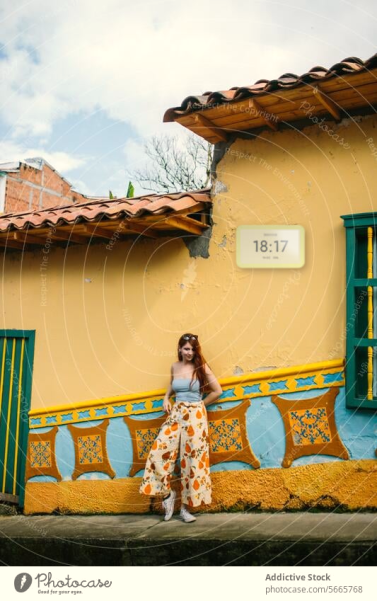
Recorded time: **18:17**
